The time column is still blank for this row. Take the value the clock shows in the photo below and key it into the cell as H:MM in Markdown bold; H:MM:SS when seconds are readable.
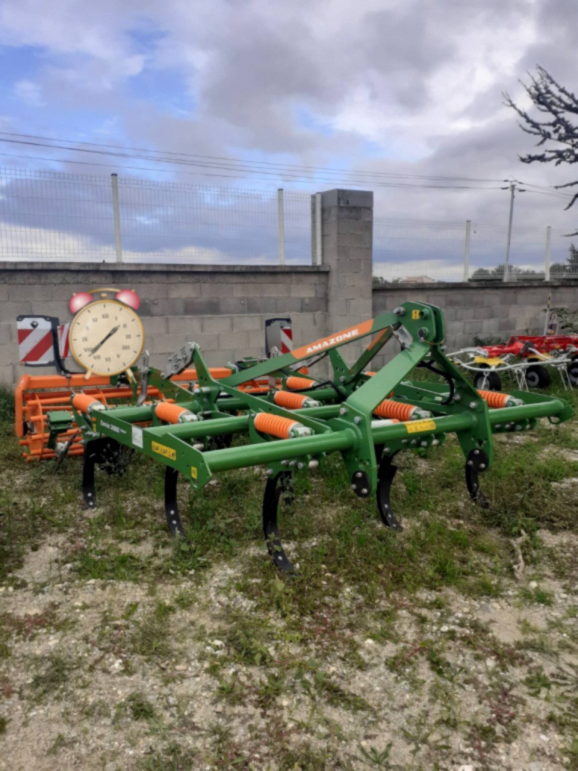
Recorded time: **1:38**
